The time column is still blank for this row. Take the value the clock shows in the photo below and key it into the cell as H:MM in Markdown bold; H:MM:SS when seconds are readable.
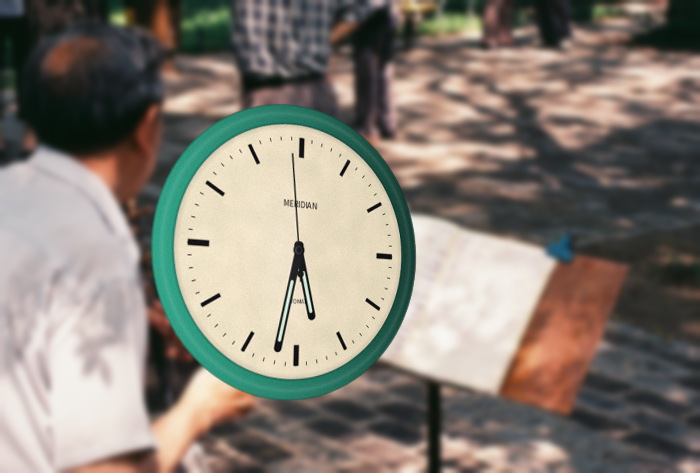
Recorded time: **5:31:59**
